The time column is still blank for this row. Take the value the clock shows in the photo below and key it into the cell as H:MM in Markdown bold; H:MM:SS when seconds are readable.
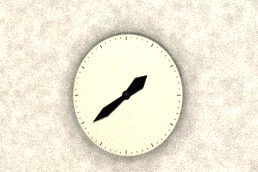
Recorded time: **1:39**
